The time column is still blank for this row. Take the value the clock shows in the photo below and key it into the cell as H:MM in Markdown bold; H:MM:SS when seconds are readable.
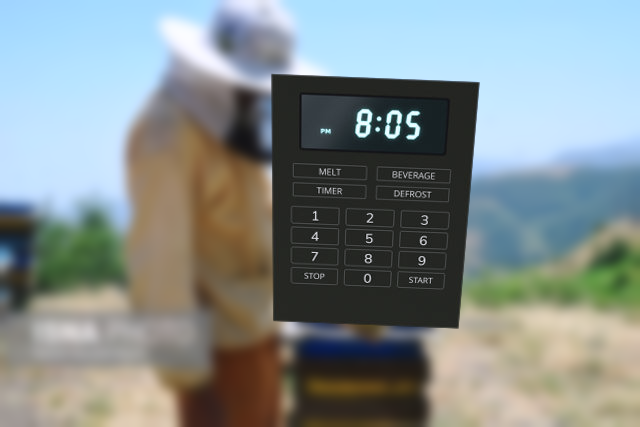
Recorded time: **8:05**
